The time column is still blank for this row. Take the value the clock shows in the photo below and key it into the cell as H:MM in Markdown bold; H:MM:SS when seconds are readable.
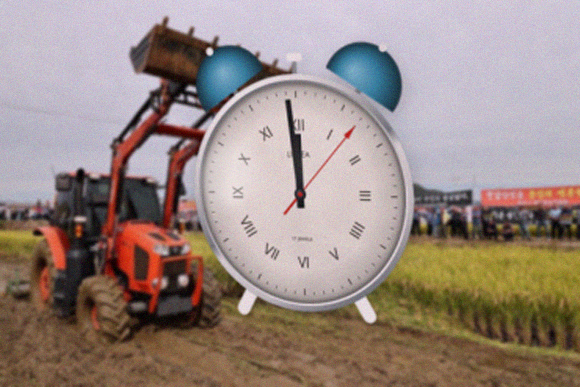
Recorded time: **11:59:07**
